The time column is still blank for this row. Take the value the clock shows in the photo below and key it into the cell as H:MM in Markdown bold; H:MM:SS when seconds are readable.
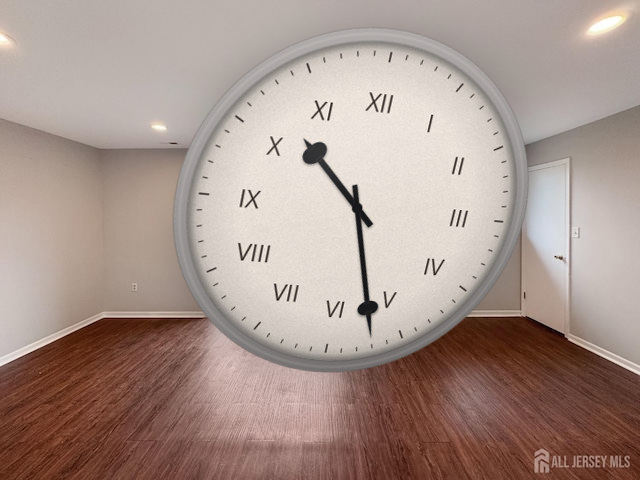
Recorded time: **10:27**
